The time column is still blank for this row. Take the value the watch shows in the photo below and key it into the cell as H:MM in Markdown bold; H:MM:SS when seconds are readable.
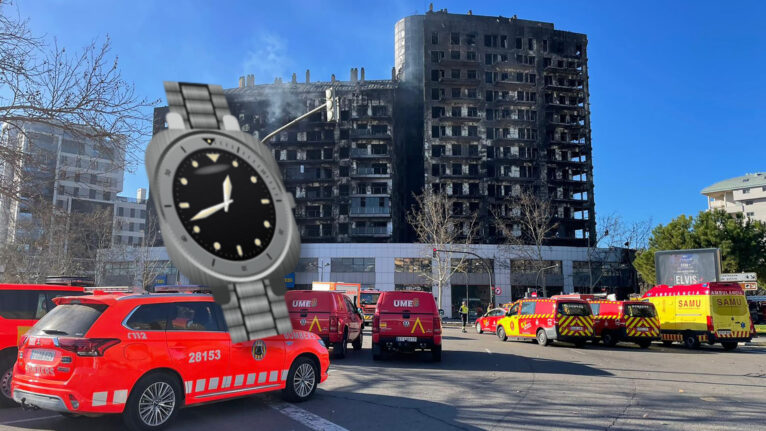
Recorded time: **12:42**
